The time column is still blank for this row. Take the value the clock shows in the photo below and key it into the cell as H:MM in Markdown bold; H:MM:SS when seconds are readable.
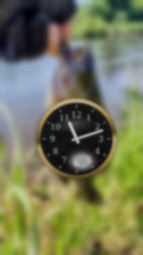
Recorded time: **11:12**
